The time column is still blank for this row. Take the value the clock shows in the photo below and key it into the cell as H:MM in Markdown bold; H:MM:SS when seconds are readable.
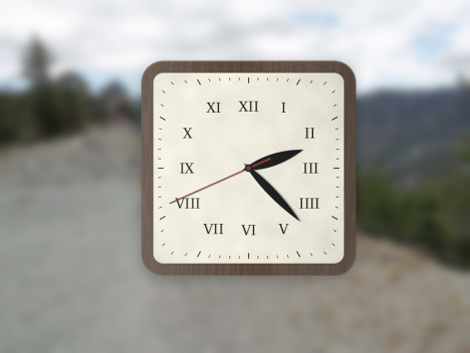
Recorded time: **2:22:41**
